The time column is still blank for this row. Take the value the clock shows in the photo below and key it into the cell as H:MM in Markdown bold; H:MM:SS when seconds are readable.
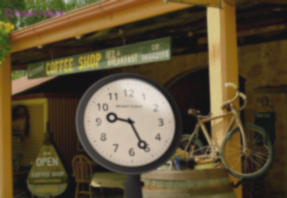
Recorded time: **9:26**
